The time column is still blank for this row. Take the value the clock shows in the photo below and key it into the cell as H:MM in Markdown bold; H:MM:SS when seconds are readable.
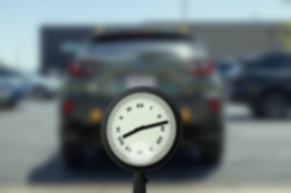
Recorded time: **8:13**
